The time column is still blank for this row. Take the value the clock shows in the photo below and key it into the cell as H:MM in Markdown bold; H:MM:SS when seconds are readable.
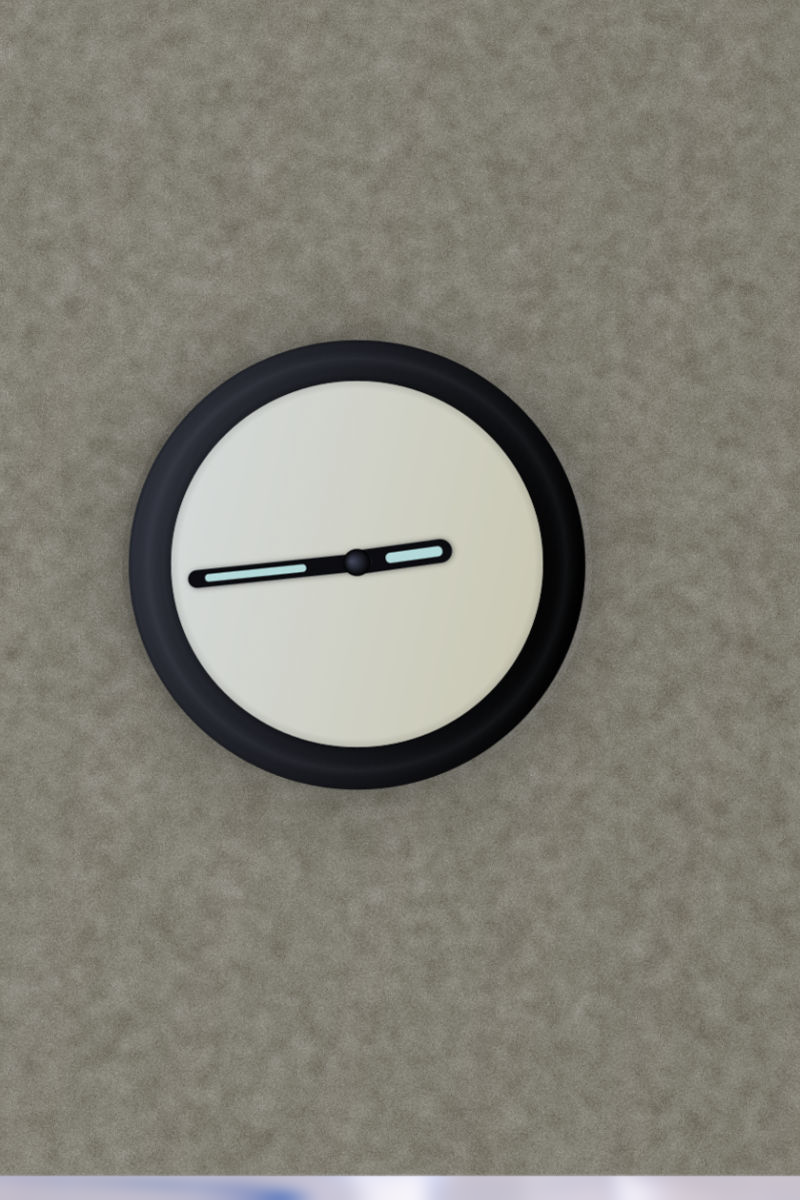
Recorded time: **2:44**
